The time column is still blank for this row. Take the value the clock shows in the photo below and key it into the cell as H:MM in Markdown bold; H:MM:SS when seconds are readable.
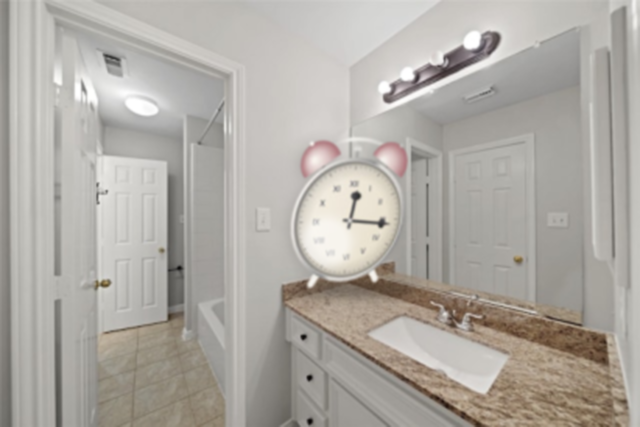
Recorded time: **12:16**
